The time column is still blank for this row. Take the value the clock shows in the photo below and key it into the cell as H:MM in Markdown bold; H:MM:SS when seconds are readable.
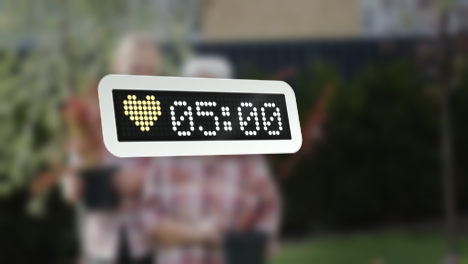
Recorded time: **5:00**
